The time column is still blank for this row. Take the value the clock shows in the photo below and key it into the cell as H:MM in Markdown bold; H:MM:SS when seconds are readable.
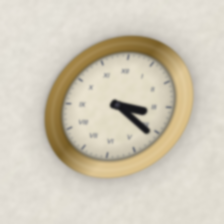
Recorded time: **3:21**
